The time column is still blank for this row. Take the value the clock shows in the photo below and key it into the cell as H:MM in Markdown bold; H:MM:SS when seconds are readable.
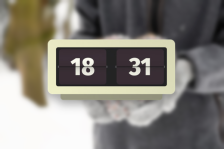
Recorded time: **18:31**
